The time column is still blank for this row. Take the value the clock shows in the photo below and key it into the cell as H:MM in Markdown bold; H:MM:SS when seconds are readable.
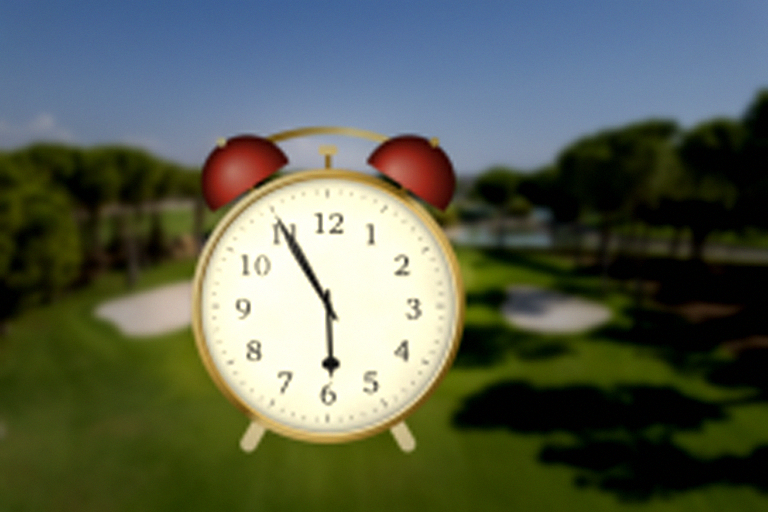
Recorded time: **5:55**
